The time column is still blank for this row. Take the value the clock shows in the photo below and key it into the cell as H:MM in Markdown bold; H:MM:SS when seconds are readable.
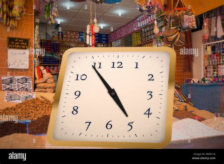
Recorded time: **4:54**
